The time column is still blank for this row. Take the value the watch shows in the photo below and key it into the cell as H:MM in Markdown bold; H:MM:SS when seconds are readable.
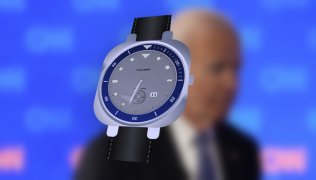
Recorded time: **6:33**
